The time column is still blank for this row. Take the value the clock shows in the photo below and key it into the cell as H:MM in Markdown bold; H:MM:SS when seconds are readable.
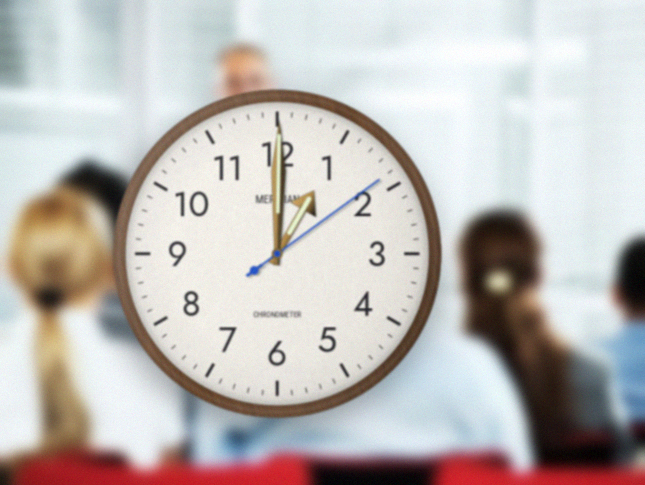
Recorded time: **1:00:09**
